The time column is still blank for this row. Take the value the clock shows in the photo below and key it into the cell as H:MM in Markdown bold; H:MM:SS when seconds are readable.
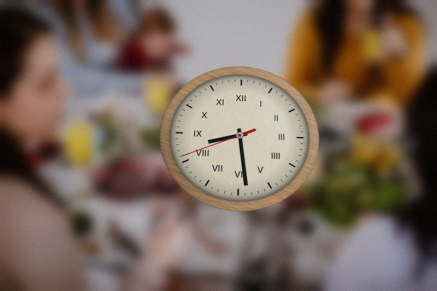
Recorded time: **8:28:41**
